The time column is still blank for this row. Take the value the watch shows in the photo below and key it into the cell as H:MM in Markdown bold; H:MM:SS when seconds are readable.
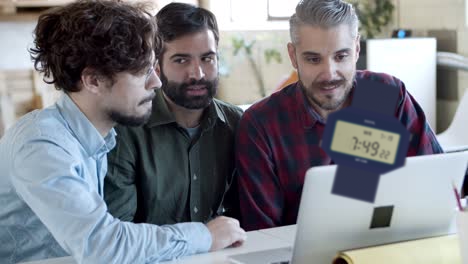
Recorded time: **7:49**
